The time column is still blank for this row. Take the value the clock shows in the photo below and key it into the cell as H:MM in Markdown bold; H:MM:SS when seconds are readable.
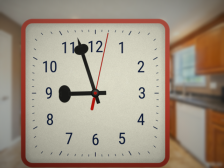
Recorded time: **8:57:02**
